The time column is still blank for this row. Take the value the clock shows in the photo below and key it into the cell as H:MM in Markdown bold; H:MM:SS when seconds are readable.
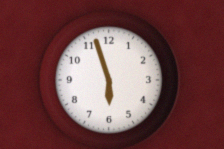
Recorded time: **5:57**
